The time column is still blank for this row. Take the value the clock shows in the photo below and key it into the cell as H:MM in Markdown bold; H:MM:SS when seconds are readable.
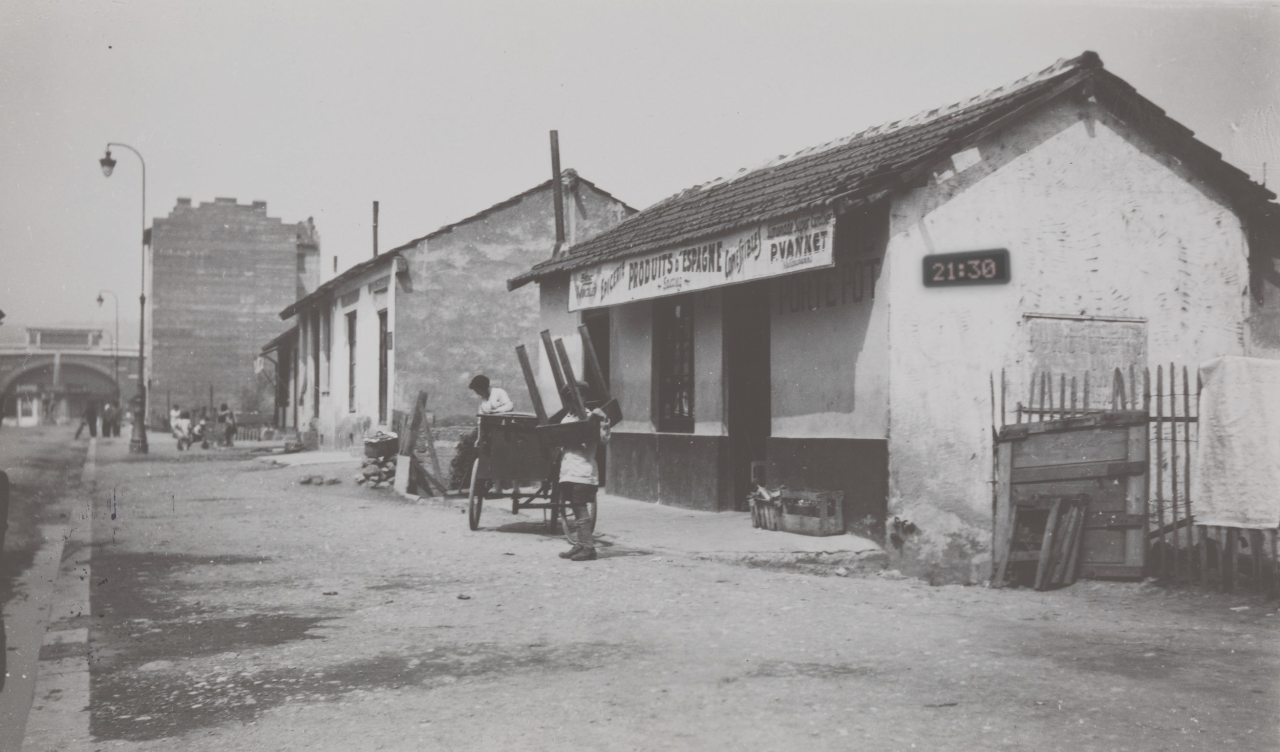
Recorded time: **21:30**
